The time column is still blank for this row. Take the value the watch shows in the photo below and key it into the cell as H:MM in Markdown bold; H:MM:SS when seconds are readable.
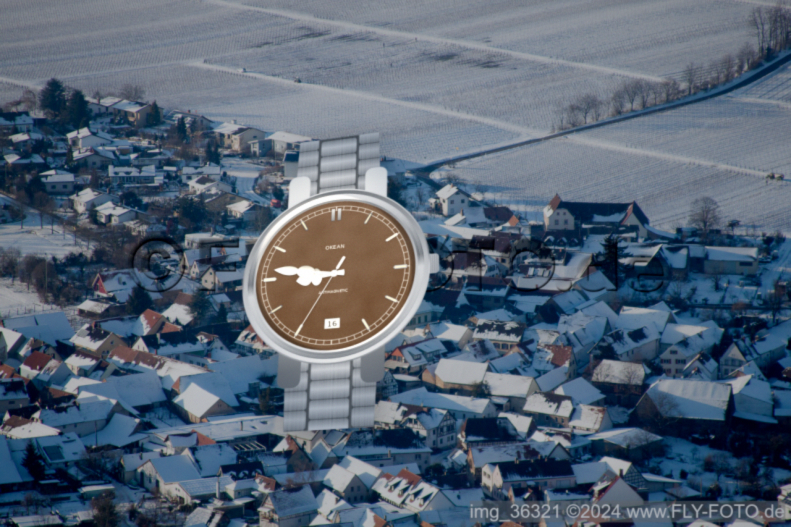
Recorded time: **8:46:35**
